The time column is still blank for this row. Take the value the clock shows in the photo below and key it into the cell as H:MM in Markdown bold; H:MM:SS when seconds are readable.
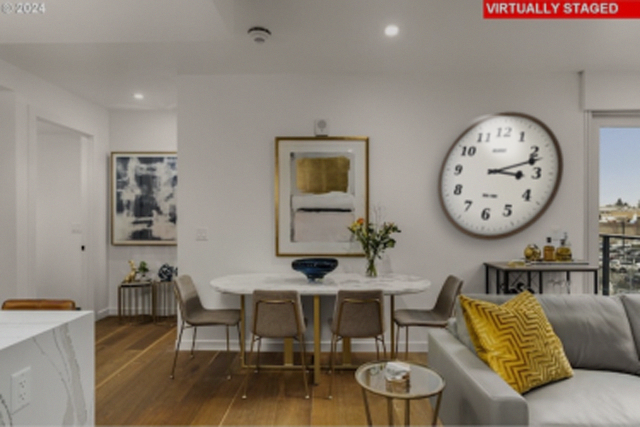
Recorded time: **3:12**
